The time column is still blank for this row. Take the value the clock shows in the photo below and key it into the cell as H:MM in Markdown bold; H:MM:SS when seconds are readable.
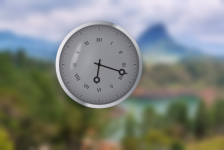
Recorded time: **6:18**
